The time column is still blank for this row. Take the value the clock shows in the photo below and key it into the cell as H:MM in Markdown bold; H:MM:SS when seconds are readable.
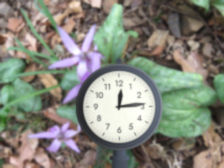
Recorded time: **12:14**
